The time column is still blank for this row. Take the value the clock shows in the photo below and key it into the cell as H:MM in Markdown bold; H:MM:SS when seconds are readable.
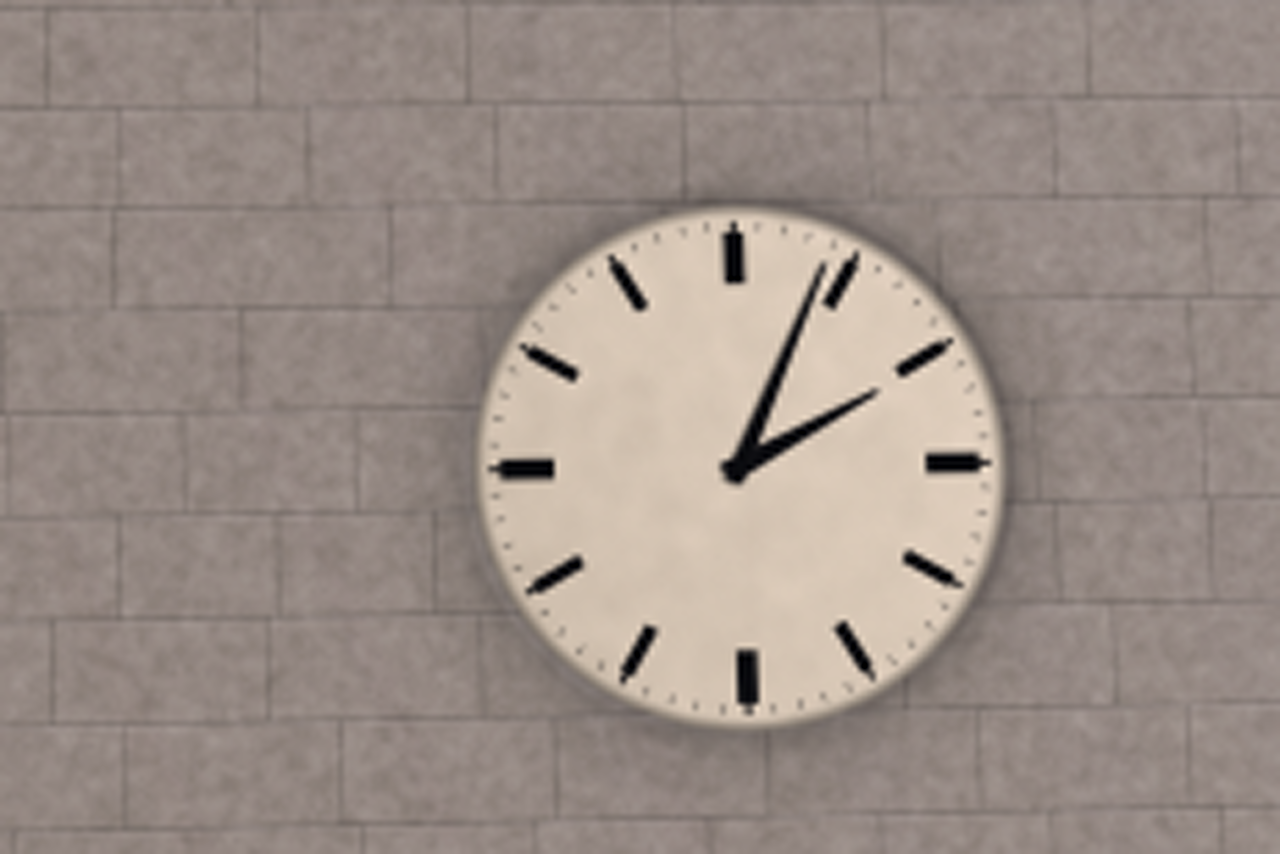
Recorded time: **2:04**
